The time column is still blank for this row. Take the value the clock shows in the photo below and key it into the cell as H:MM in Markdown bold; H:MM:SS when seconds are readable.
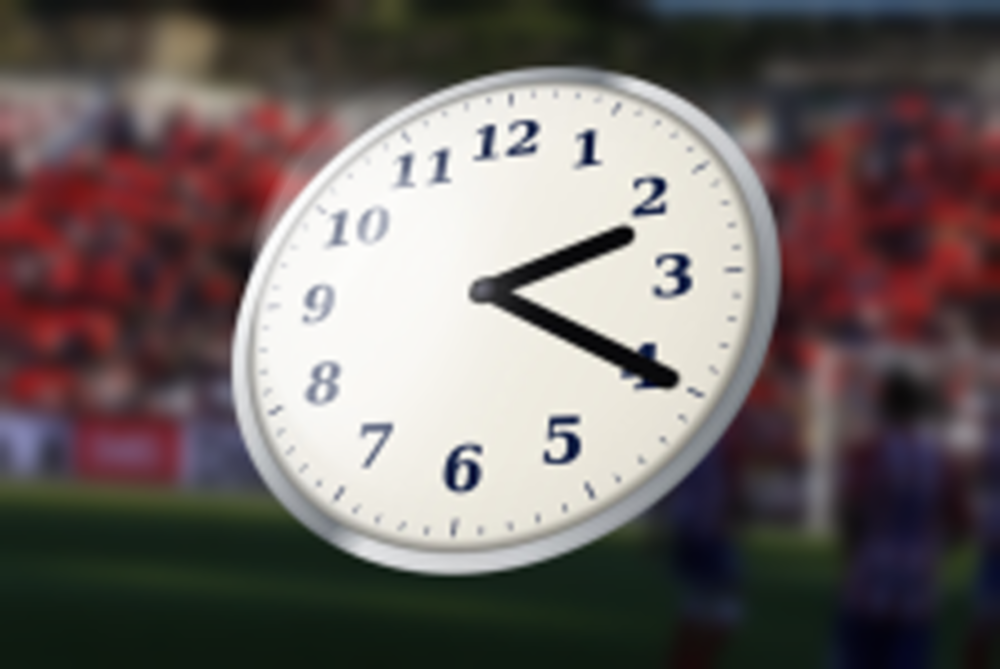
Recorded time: **2:20**
